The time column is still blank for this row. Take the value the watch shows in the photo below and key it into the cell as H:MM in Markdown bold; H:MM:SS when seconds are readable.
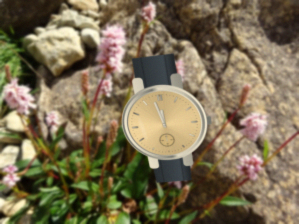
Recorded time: **11:58**
